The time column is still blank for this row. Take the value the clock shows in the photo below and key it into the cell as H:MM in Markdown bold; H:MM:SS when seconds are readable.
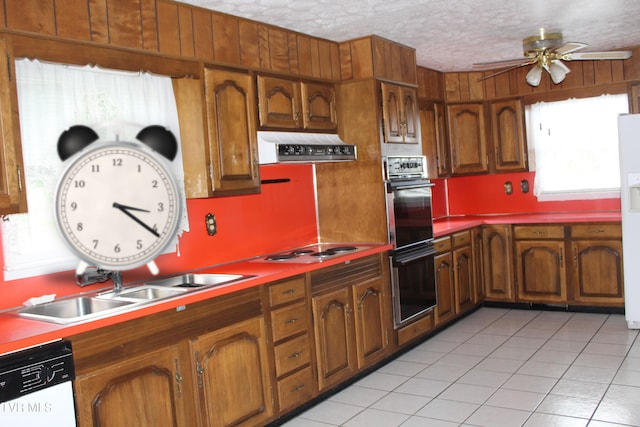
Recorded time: **3:21**
